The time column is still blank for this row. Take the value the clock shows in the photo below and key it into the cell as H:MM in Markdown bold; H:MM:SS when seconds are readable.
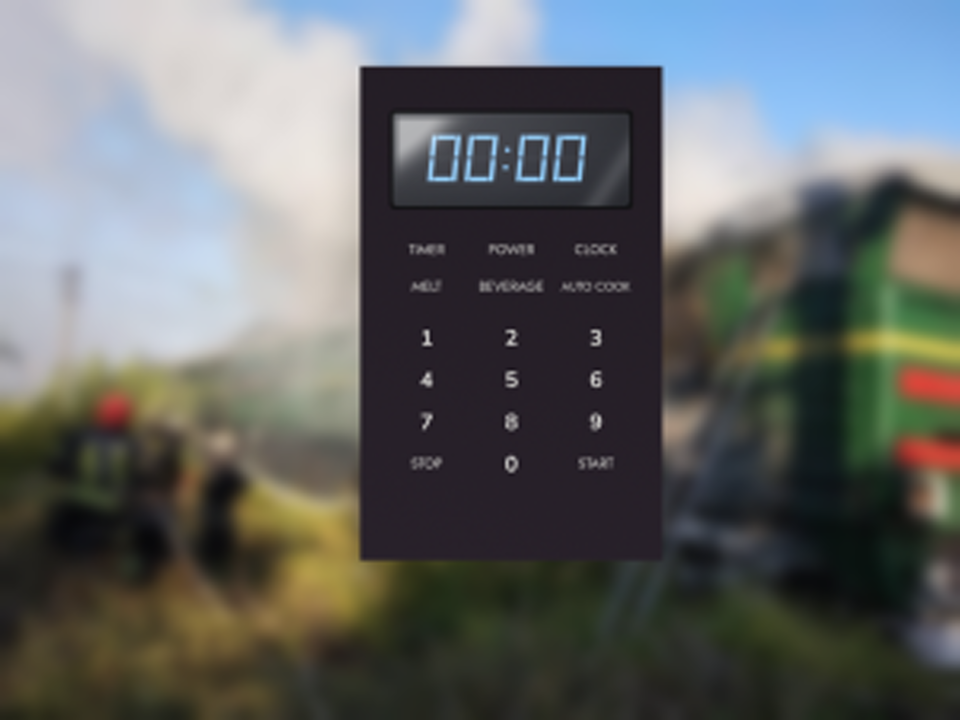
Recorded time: **0:00**
